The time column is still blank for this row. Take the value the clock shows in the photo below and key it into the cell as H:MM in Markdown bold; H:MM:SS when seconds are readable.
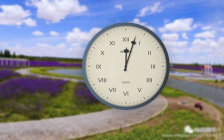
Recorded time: **12:03**
